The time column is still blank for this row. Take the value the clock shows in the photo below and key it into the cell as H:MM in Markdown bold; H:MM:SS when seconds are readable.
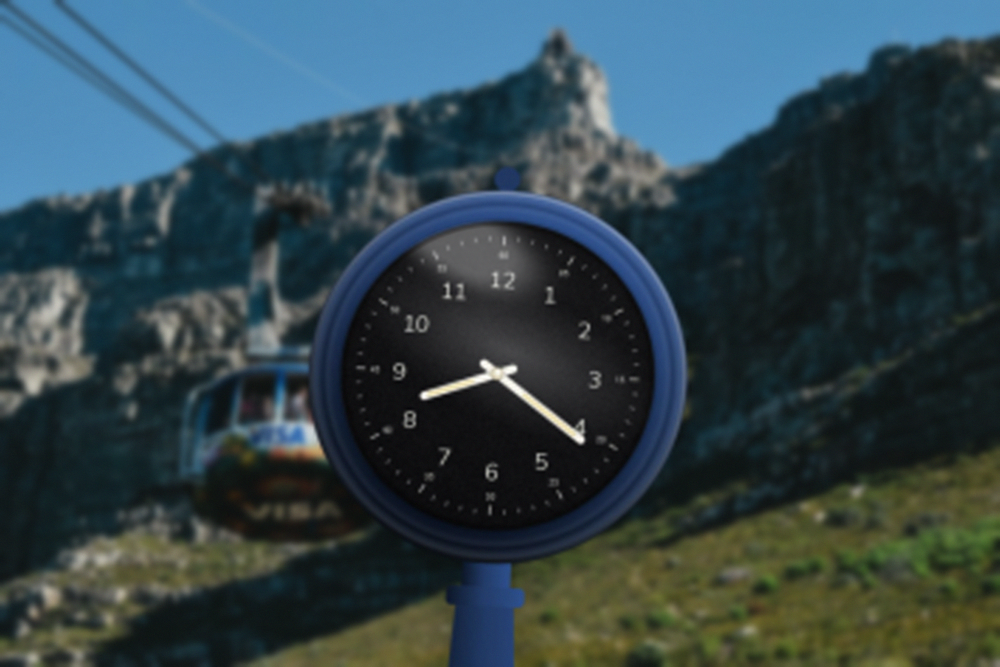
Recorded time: **8:21**
